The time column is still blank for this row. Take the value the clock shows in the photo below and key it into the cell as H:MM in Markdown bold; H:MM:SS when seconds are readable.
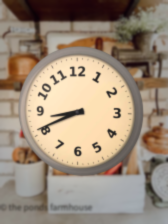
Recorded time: **8:41**
